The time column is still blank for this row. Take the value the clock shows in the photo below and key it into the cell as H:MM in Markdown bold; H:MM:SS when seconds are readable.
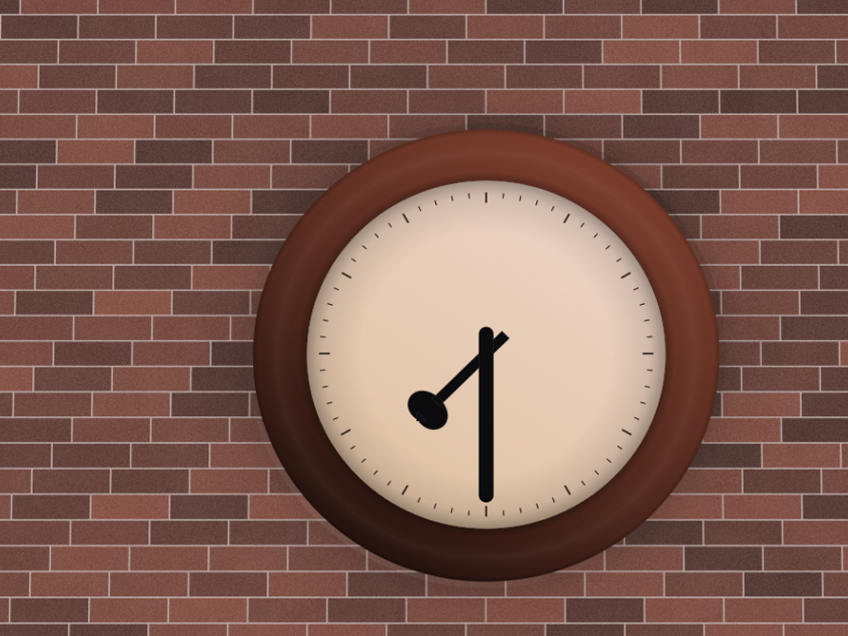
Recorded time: **7:30**
